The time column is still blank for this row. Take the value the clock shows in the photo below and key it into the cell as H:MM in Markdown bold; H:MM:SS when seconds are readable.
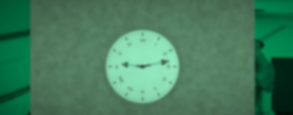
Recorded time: **9:13**
